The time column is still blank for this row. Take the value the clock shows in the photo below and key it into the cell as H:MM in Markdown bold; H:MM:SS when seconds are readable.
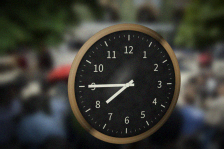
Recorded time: **7:45**
